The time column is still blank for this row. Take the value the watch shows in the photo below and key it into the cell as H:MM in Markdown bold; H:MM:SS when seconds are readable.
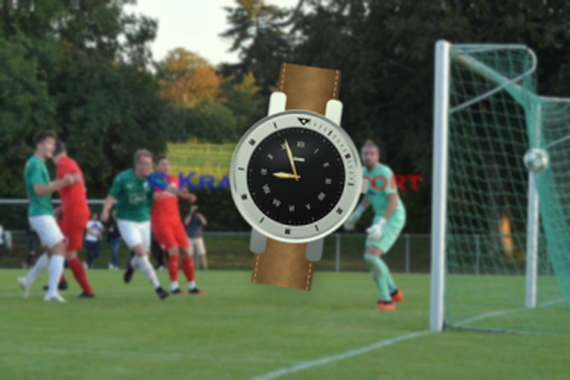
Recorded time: **8:56**
